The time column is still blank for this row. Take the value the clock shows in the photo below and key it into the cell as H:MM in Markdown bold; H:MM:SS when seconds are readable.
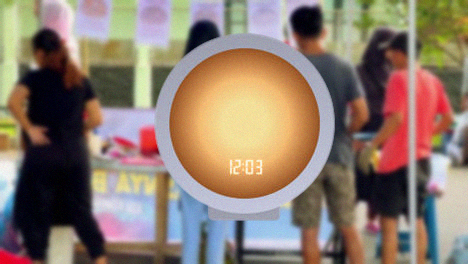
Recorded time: **12:03**
